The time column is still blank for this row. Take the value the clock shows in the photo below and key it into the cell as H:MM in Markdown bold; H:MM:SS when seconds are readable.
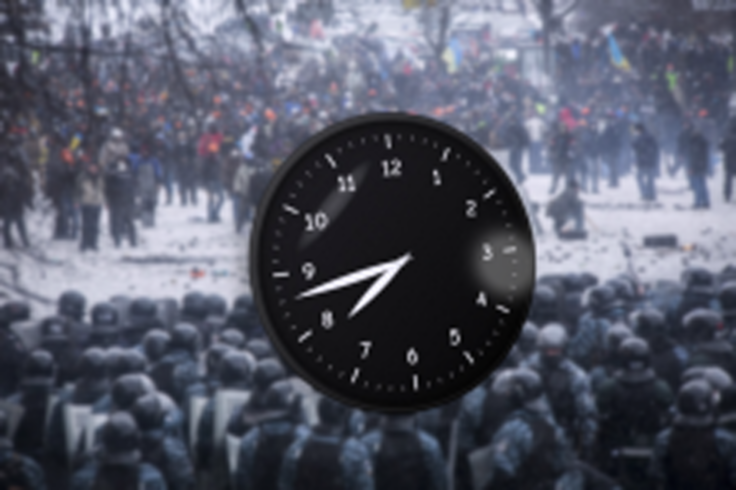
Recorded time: **7:43**
